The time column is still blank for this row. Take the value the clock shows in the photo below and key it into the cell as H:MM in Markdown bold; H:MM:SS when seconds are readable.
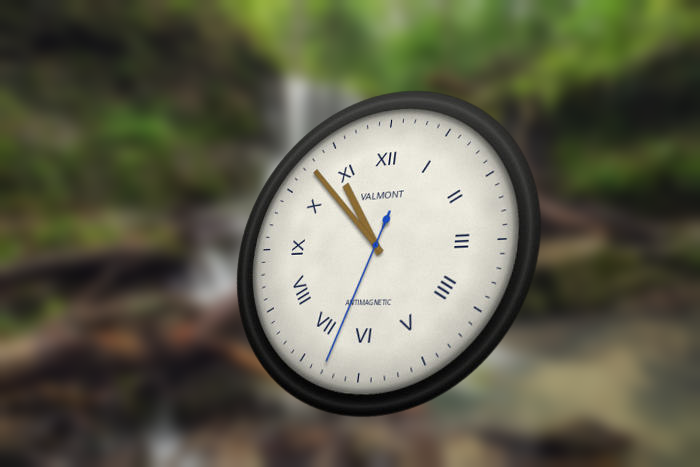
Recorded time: **10:52:33**
